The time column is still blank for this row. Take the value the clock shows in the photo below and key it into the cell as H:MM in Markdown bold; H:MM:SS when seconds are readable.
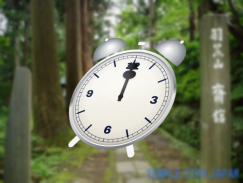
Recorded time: **12:00**
